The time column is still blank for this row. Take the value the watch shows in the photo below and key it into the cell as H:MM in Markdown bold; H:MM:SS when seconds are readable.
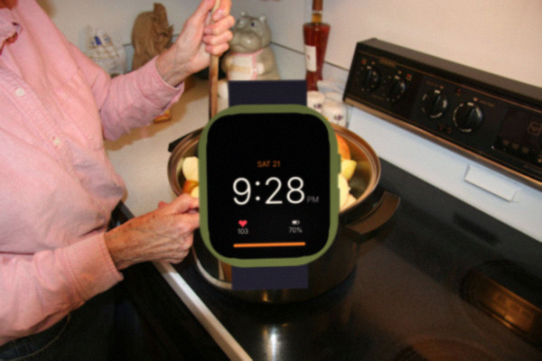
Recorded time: **9:28**
